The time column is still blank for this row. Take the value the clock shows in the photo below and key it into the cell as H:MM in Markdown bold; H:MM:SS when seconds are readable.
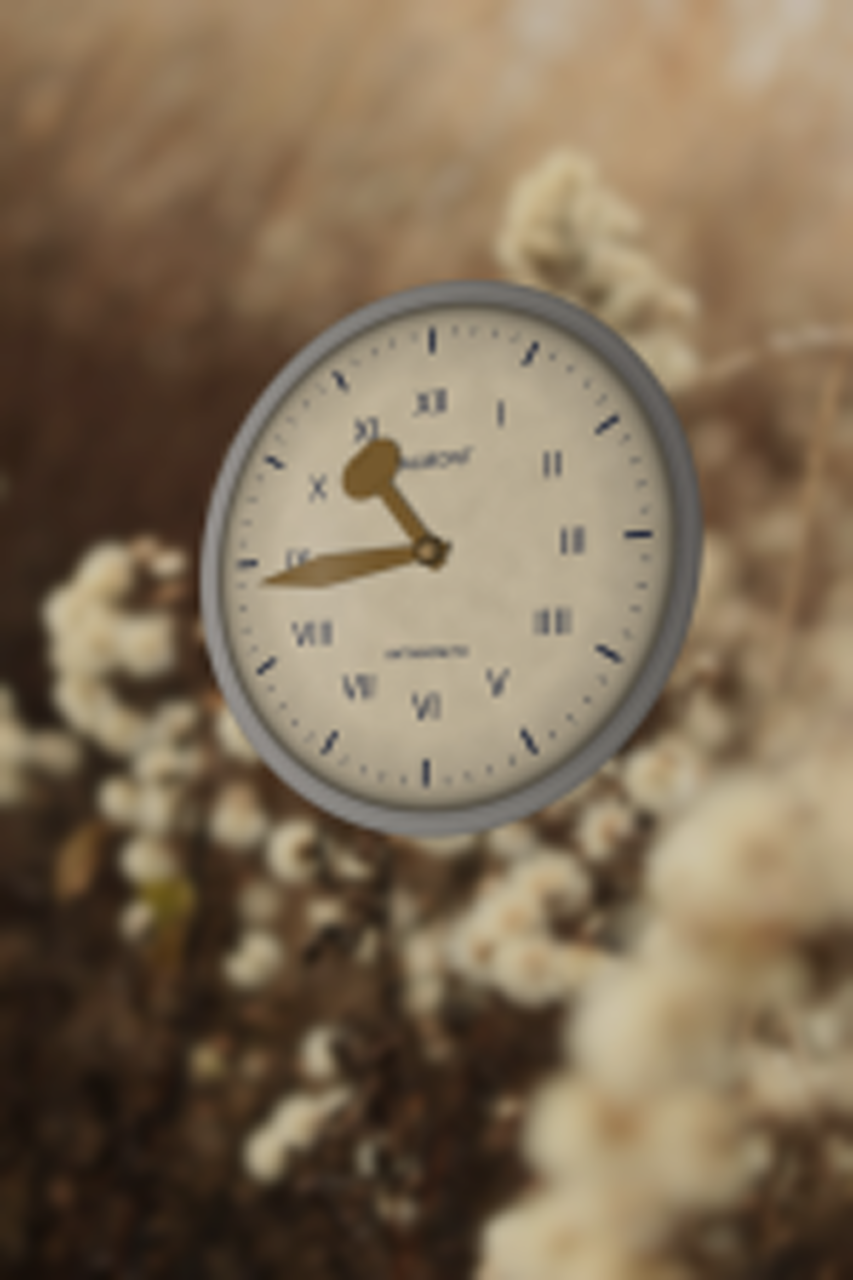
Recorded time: **10:44**
